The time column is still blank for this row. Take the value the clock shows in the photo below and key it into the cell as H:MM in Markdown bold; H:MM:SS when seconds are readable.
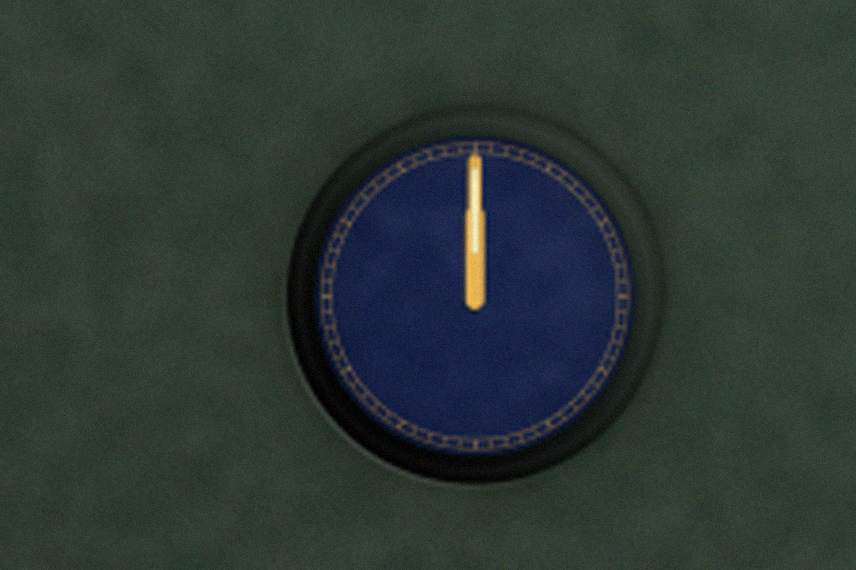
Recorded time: **12:00**
